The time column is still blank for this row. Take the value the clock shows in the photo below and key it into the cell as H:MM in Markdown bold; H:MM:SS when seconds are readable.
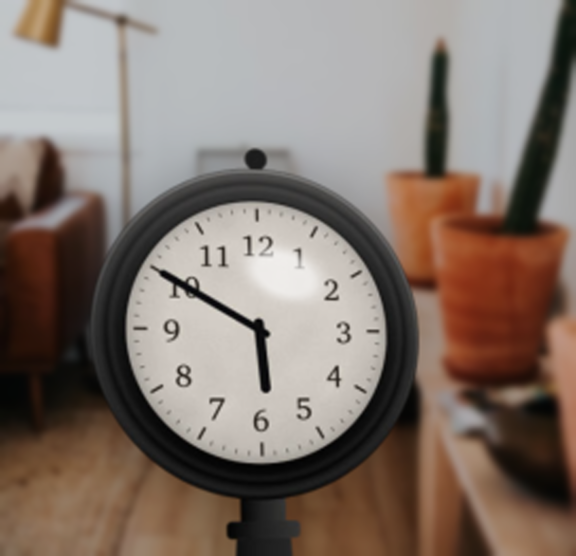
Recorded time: **5:50**
